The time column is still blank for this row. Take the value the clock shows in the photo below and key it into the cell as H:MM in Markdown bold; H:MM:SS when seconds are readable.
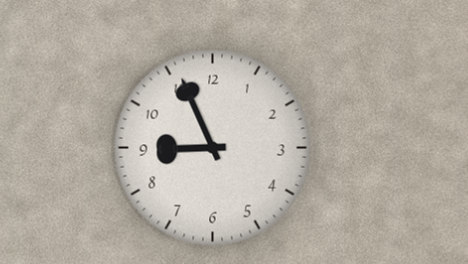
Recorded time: **8:56**
